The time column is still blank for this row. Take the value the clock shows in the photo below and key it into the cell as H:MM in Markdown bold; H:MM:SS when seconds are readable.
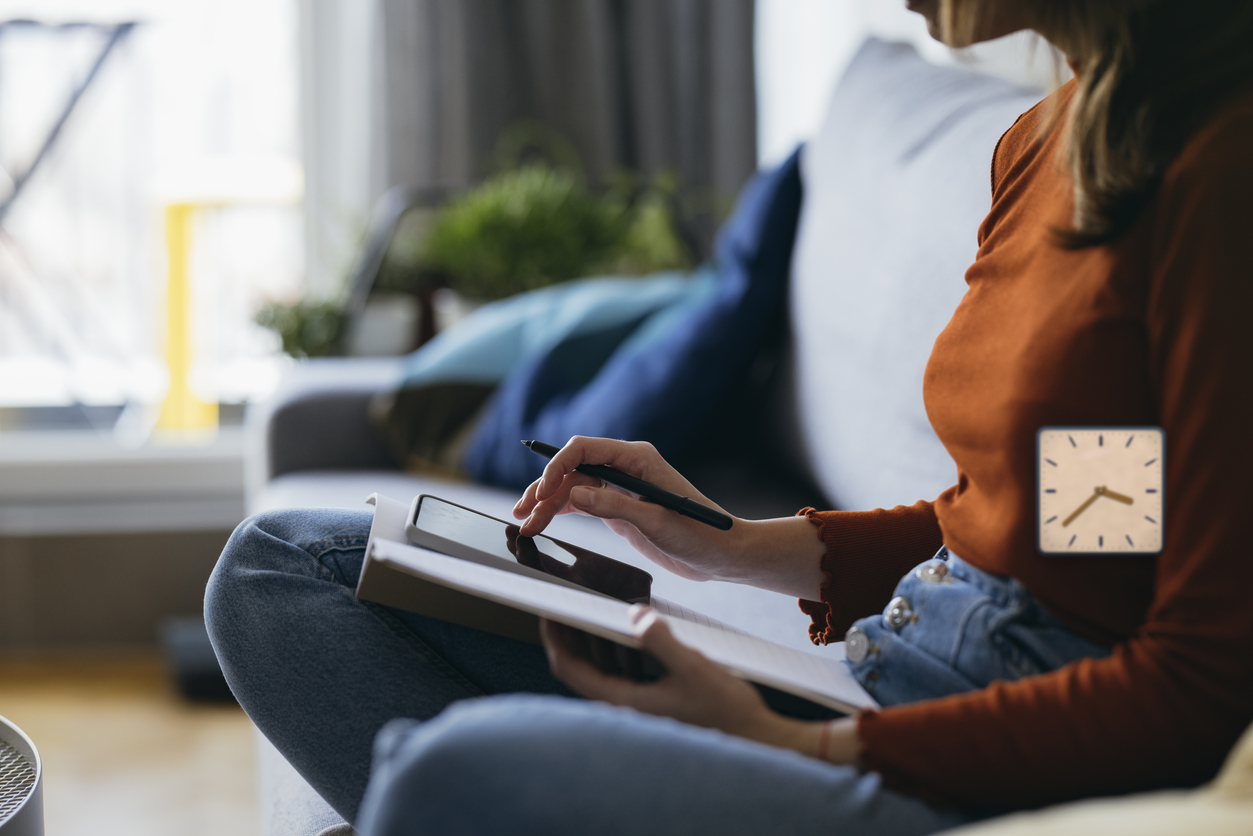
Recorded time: **3:38**
